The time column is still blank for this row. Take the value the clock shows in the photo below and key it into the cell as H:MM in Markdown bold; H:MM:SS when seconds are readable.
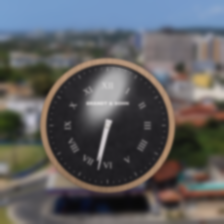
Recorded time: **6:32**
